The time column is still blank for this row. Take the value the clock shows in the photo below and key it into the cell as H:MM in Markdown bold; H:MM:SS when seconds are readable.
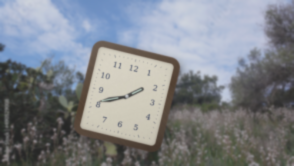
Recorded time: **1:41**
